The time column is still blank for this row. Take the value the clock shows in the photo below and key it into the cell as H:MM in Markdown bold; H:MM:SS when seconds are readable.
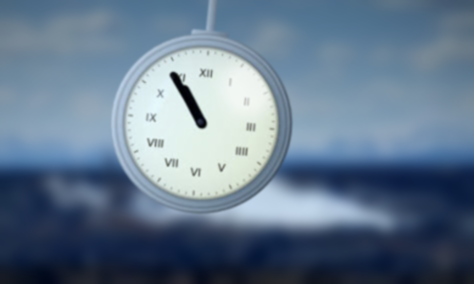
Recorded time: **10:54**
